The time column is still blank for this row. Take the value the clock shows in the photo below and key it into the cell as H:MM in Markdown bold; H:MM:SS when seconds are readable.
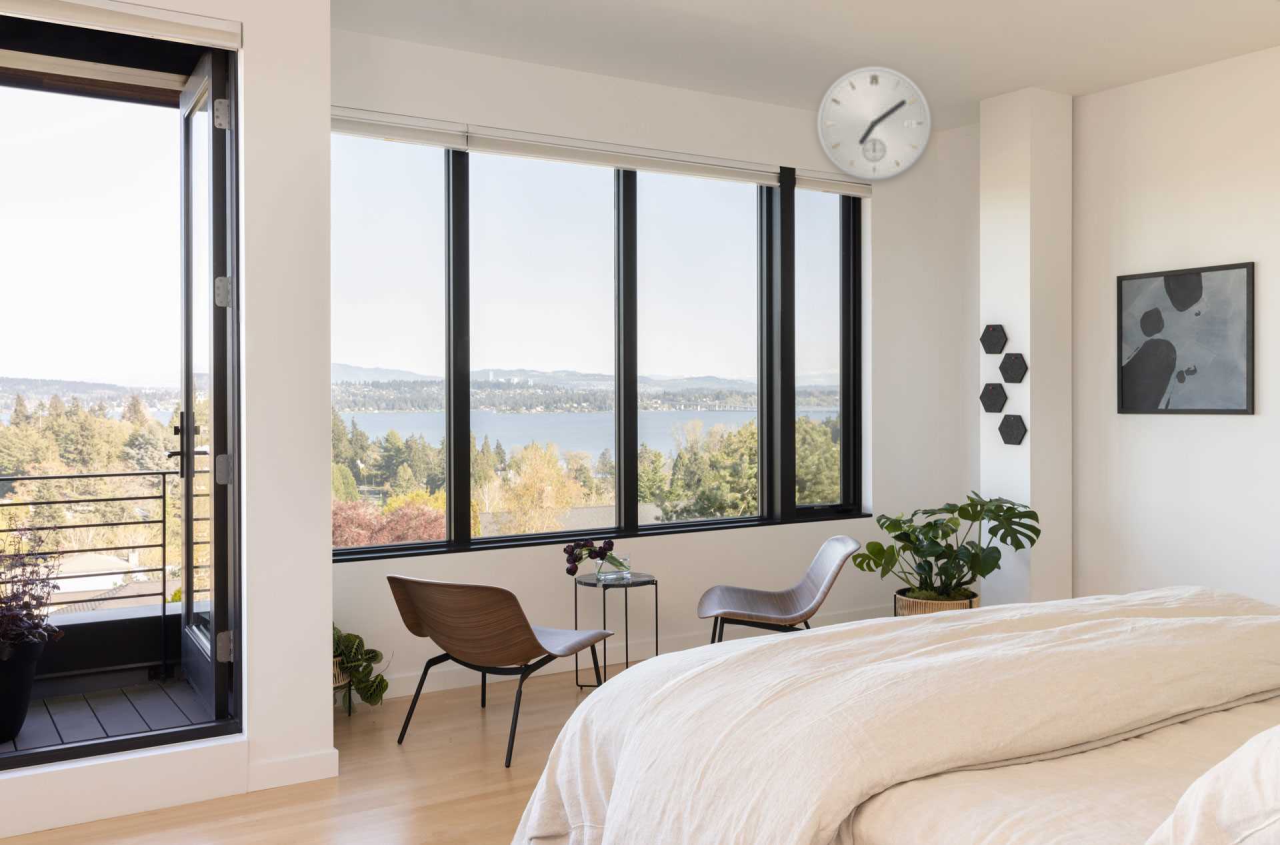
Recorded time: **7:09**
